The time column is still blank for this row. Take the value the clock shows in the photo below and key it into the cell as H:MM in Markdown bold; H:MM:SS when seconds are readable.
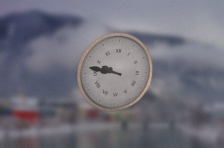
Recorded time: **9:47**
